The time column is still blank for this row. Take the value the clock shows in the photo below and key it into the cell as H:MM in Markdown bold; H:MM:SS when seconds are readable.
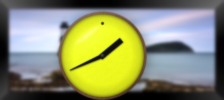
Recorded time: **1:41**
